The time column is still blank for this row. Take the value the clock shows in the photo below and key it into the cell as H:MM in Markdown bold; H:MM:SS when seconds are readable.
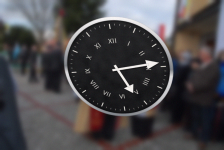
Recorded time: **5:14**
